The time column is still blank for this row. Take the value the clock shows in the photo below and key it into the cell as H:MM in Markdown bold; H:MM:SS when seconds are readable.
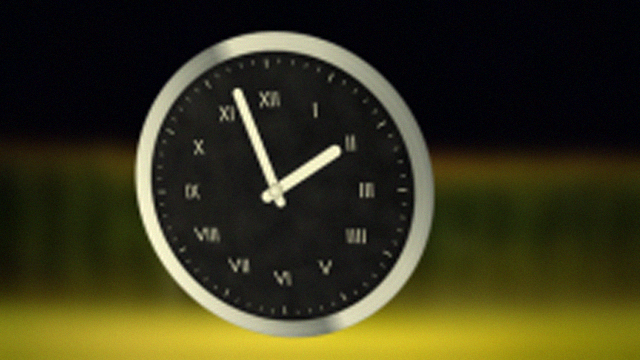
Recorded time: **1:57**
